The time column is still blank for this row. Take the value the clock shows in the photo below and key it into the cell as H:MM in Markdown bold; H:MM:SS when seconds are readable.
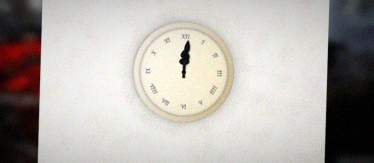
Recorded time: **12:01**
